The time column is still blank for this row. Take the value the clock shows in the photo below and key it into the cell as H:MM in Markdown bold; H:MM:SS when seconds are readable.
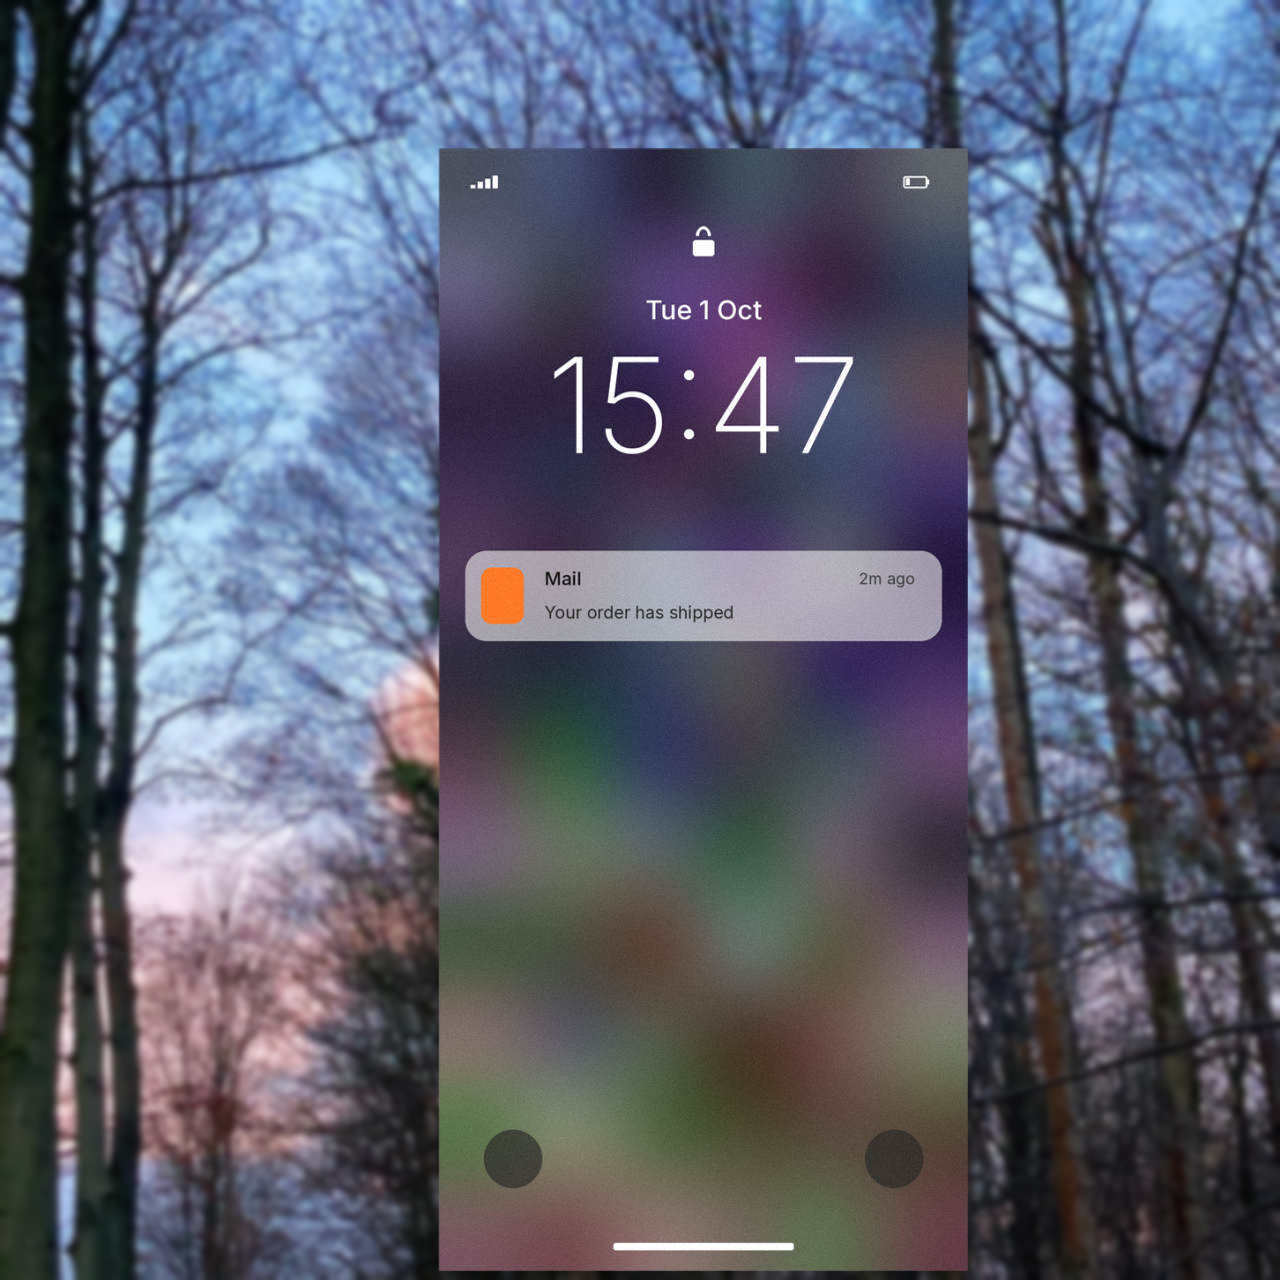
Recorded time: **15:47**
